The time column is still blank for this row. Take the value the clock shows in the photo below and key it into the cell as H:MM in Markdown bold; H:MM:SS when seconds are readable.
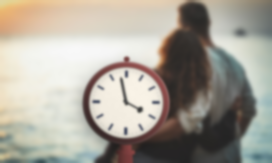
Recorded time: **3:58**
